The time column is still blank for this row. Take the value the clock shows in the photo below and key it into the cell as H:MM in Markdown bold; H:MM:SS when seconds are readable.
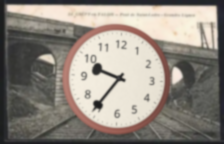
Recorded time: **9:36**
